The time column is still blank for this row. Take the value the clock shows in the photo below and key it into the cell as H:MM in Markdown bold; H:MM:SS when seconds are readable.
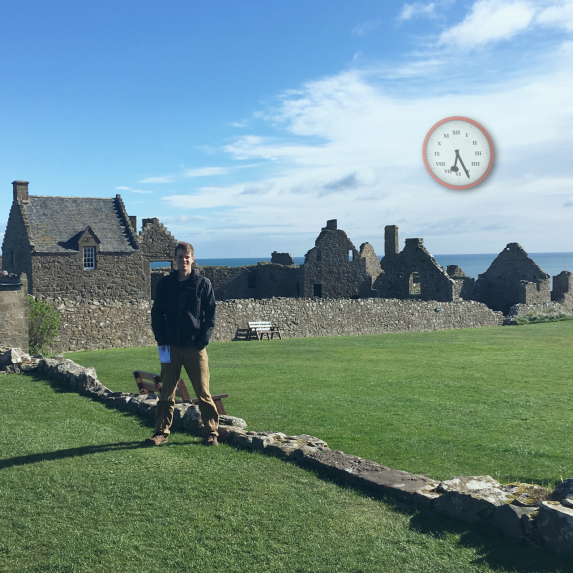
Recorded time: **6:26**
